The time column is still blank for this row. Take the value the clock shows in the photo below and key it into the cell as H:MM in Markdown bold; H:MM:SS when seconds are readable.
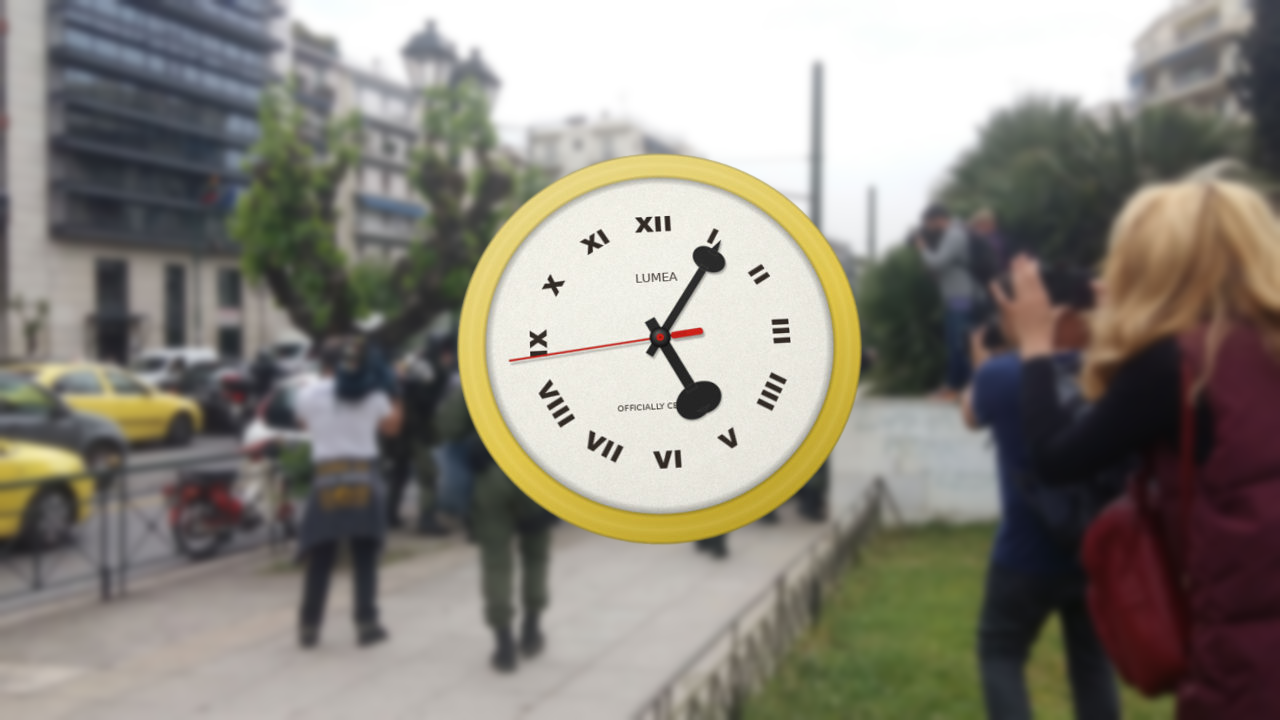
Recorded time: **5:05:44**
